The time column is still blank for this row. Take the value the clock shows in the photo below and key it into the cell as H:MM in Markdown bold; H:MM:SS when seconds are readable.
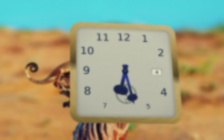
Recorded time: **6:28**
